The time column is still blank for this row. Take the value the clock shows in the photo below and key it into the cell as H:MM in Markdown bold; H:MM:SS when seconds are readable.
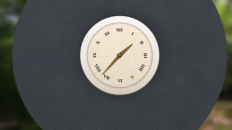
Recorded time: **1:37**
